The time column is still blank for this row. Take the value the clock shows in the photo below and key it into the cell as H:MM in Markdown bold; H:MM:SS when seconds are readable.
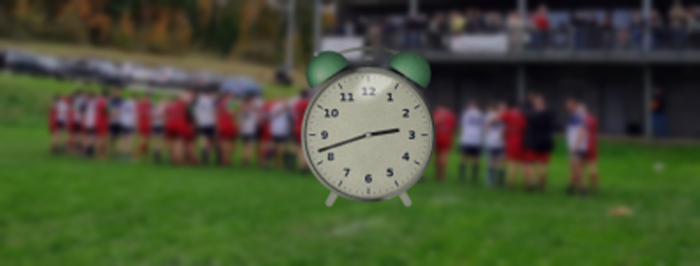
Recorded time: **2:42**
